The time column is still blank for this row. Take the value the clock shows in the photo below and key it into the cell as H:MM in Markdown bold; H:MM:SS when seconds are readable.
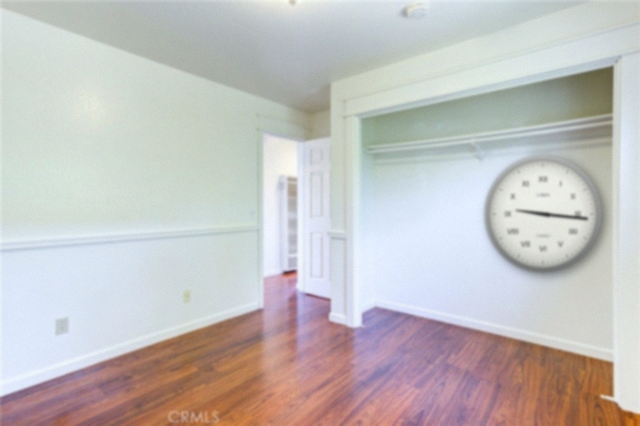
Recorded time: **9:16**
